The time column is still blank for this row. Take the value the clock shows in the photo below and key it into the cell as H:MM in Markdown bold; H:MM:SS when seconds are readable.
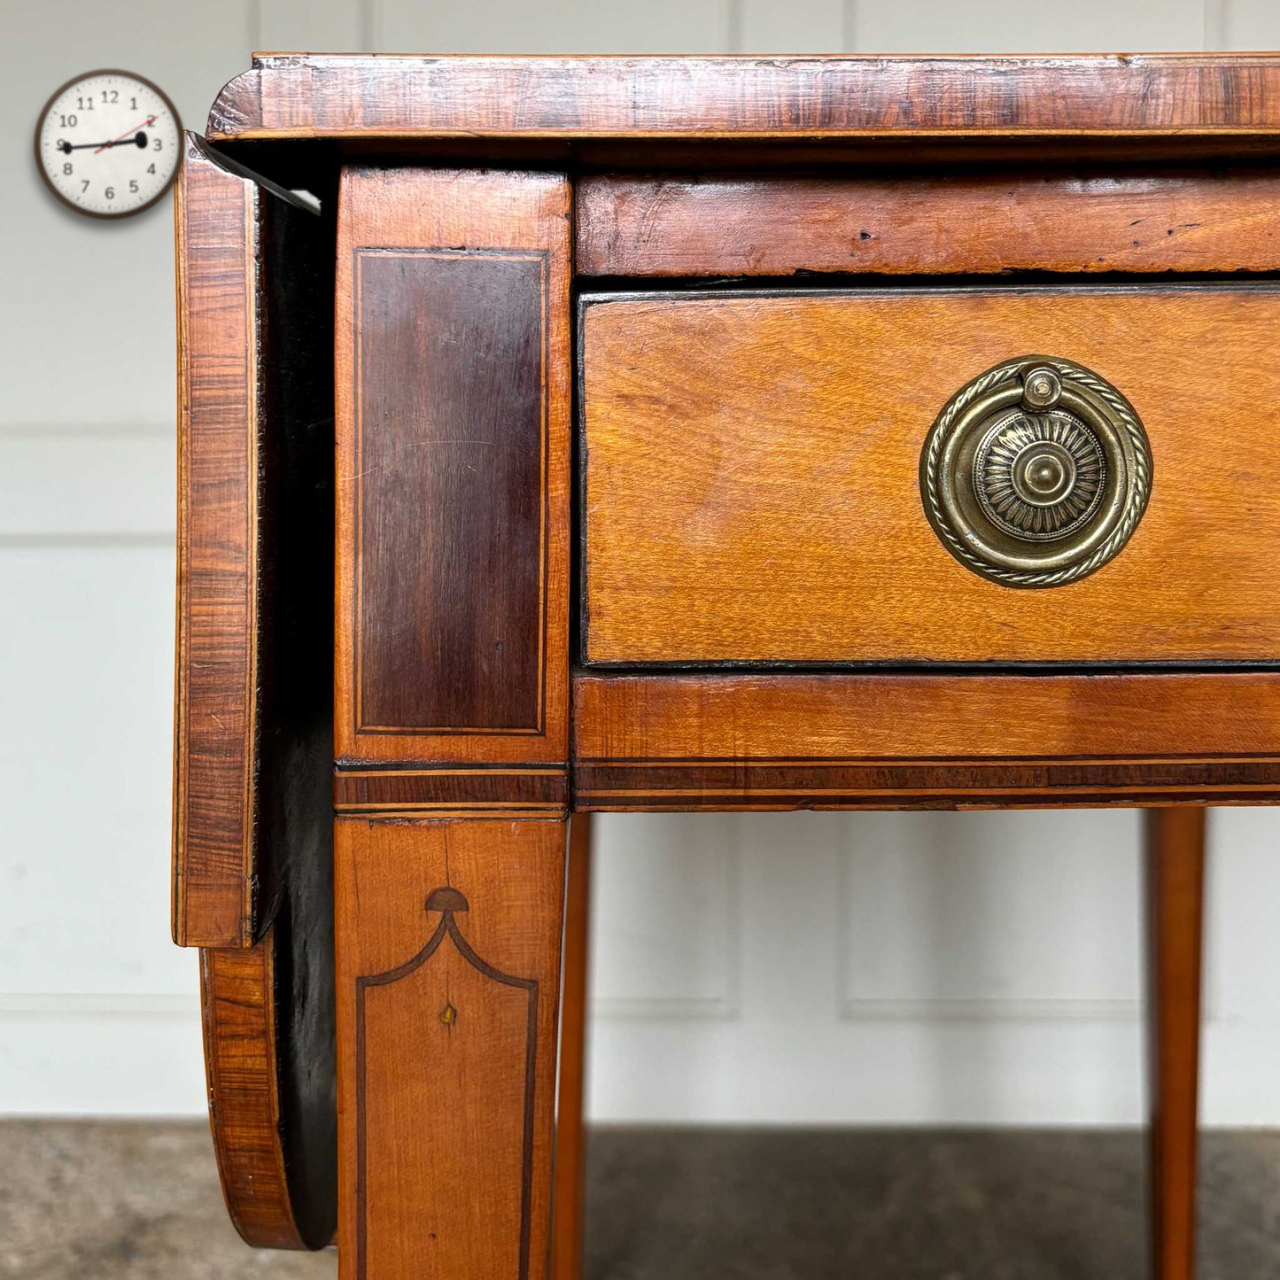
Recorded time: **2:44:10**
